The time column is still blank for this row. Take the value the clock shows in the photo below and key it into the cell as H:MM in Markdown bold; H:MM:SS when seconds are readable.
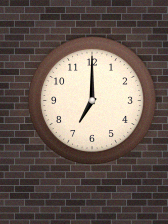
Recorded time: **7:00**
